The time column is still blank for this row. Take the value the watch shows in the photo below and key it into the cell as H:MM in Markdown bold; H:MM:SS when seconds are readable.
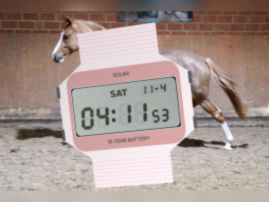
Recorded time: **4:11:53**
